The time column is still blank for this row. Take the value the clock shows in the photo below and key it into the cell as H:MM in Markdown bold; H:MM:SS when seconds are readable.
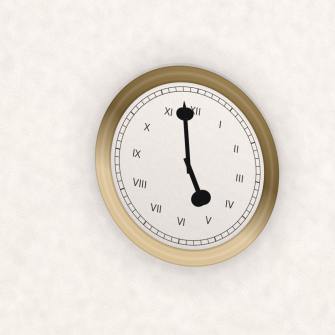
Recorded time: **4:58**
